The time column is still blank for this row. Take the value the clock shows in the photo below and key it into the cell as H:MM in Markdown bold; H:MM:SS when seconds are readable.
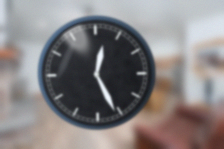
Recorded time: **12:26**
